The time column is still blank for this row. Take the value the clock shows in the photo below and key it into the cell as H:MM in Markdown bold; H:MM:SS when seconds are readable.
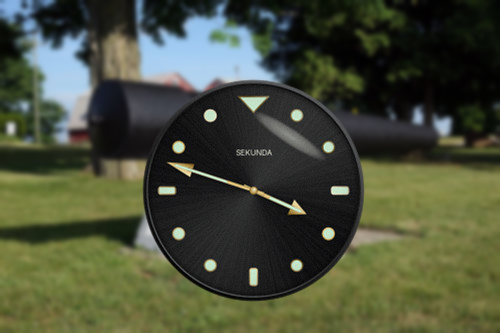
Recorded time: **3:48**
